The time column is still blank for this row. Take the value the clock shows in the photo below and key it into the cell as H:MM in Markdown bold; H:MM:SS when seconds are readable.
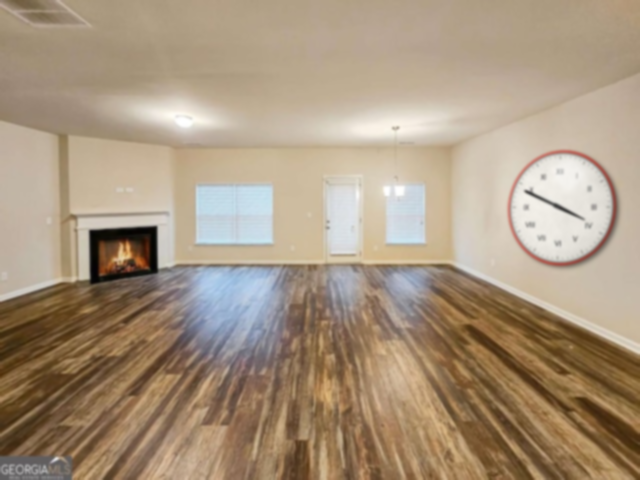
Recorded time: **3:49**
